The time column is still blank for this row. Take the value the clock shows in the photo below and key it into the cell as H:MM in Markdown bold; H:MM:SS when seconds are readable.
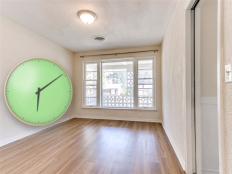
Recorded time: **6:09**
